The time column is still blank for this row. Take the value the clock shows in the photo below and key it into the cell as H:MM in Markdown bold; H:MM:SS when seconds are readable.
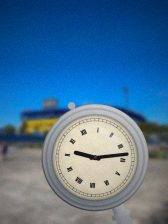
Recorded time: **10:18**
